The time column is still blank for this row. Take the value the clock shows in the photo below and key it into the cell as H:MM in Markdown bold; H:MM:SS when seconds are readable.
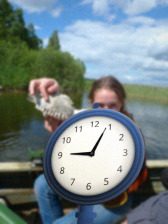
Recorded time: **9:04**
